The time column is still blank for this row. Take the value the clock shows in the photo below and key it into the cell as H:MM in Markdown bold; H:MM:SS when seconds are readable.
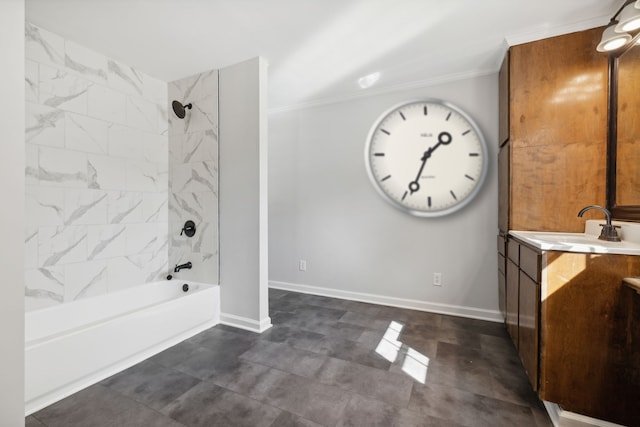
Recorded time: **1:34**
